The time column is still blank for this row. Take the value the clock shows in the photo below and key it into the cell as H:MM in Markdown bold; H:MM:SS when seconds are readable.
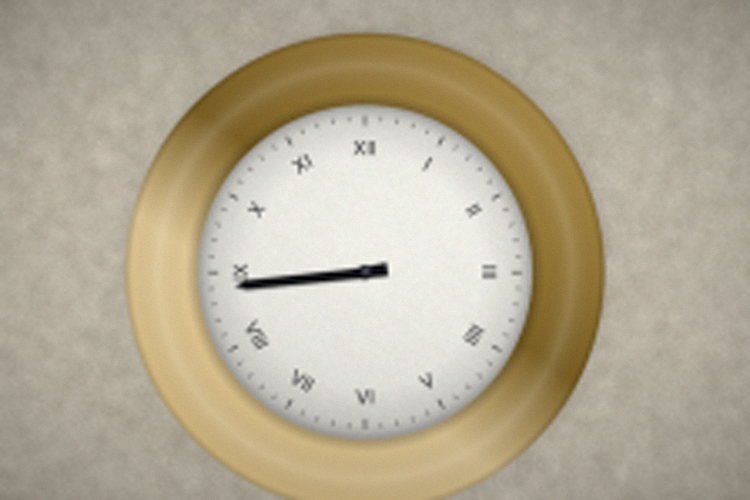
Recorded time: **8:44**
